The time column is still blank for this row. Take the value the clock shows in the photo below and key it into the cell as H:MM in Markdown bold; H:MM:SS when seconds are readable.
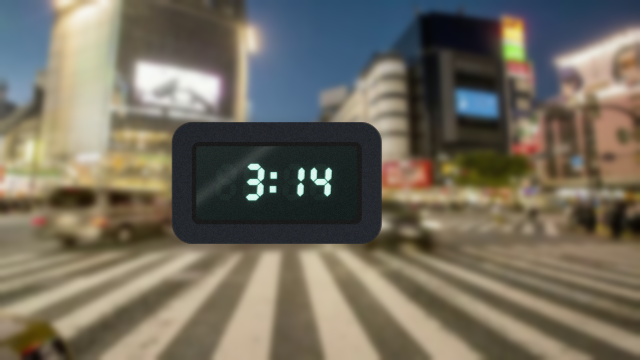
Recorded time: **3:14**
